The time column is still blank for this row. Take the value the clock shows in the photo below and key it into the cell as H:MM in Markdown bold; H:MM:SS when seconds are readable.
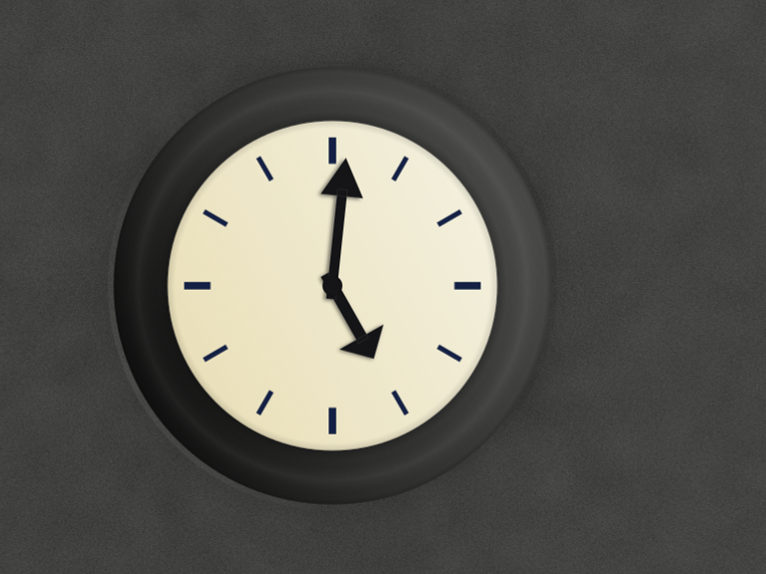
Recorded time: **5:01**
